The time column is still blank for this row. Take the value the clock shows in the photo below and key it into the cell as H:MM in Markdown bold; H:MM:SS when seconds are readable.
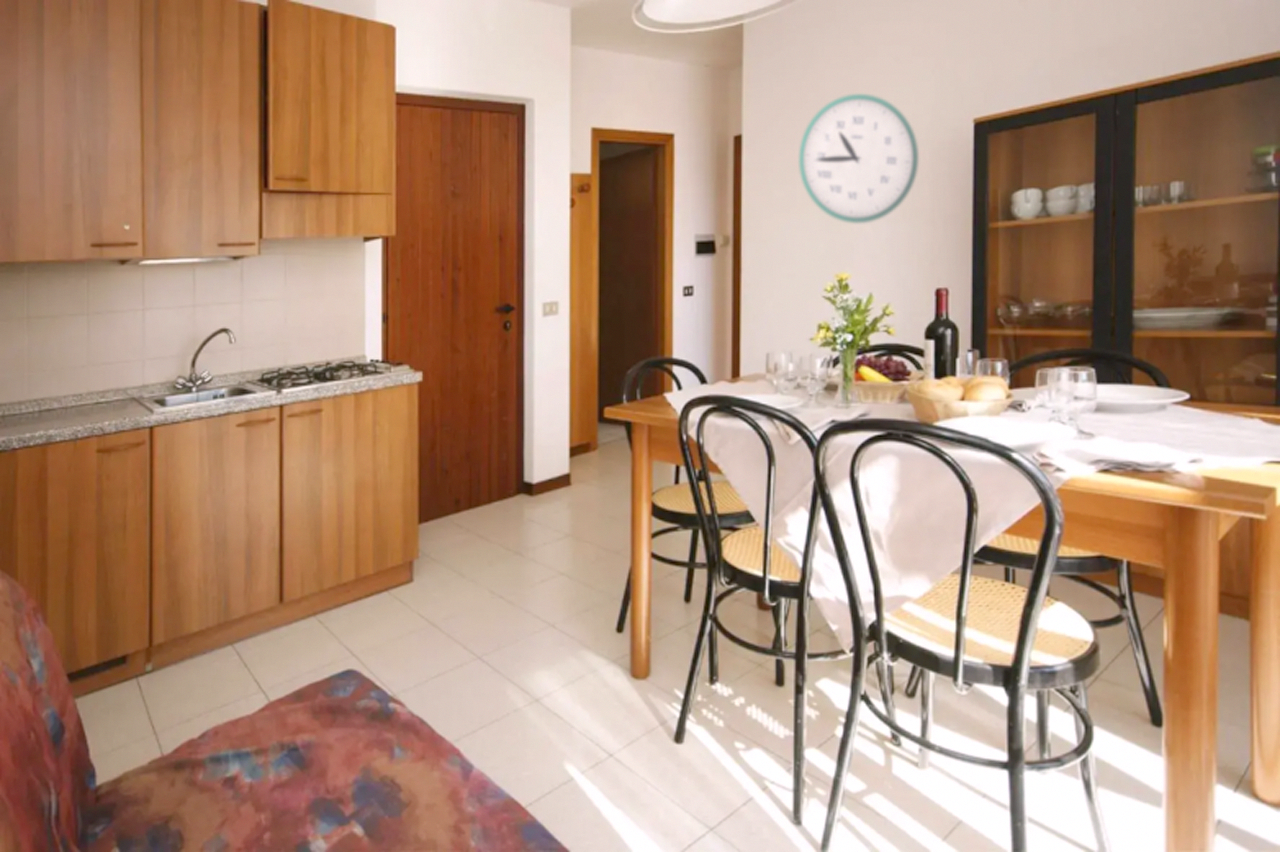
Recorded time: **10:44**
